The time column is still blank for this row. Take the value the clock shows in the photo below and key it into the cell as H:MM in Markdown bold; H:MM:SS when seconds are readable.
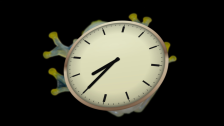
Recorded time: **7:35**
